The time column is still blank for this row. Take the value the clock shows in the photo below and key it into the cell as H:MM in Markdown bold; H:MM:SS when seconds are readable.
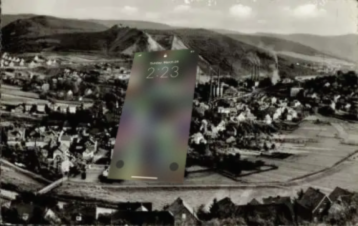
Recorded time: **2:23**
